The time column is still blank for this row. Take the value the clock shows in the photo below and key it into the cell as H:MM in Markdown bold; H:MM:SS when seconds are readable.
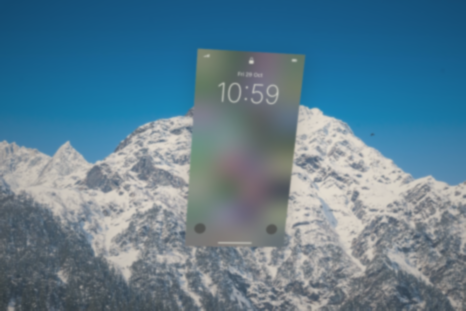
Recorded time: **10:59**
